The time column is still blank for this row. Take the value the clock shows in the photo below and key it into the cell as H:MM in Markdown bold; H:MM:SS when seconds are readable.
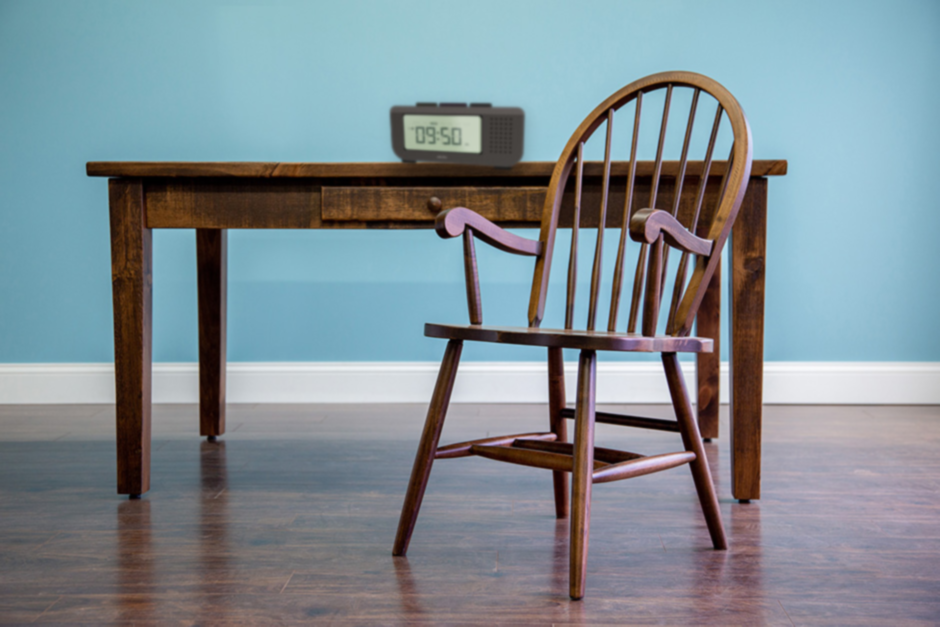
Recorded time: **9:50**
